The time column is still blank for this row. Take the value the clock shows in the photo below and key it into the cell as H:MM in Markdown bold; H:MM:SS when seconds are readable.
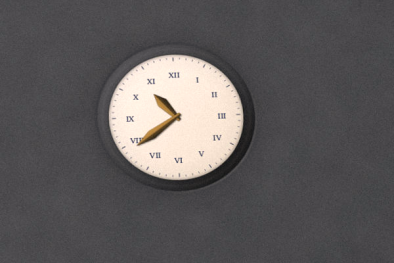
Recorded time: **10:39**
